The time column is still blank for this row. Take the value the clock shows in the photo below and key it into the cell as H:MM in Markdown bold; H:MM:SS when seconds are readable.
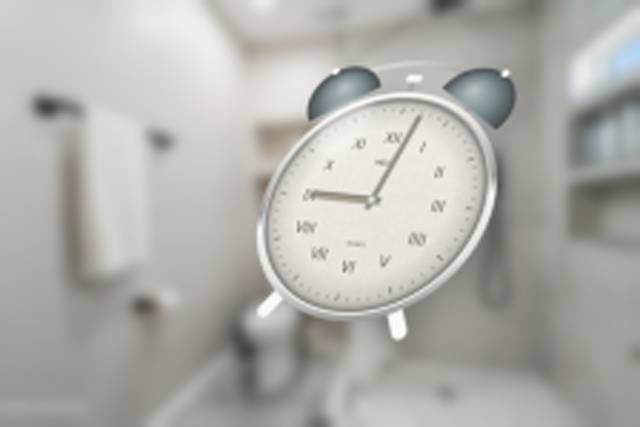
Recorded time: **9:02**
